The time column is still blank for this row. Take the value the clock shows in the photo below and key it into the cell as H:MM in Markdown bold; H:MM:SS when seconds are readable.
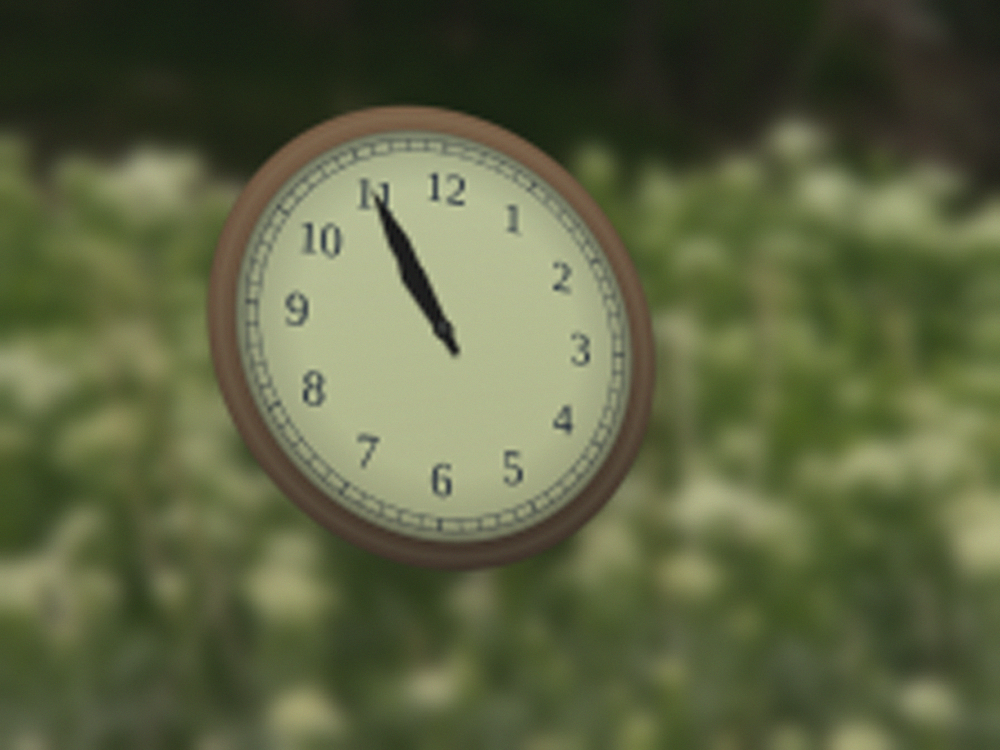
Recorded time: **10:55**
